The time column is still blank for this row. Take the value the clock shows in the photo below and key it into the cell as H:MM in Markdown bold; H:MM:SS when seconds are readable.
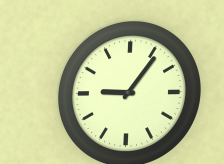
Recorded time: **9:06**
